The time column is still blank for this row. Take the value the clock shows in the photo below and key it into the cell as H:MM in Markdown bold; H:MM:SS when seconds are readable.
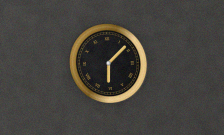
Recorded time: **6:08**
